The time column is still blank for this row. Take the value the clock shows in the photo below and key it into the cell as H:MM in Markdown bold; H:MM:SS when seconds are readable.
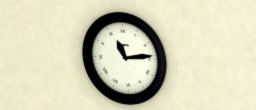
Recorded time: **11:14**
